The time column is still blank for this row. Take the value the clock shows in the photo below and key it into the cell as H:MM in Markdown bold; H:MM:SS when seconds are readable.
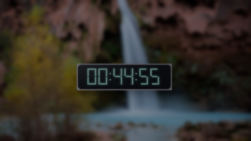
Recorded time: **0:44:55**
